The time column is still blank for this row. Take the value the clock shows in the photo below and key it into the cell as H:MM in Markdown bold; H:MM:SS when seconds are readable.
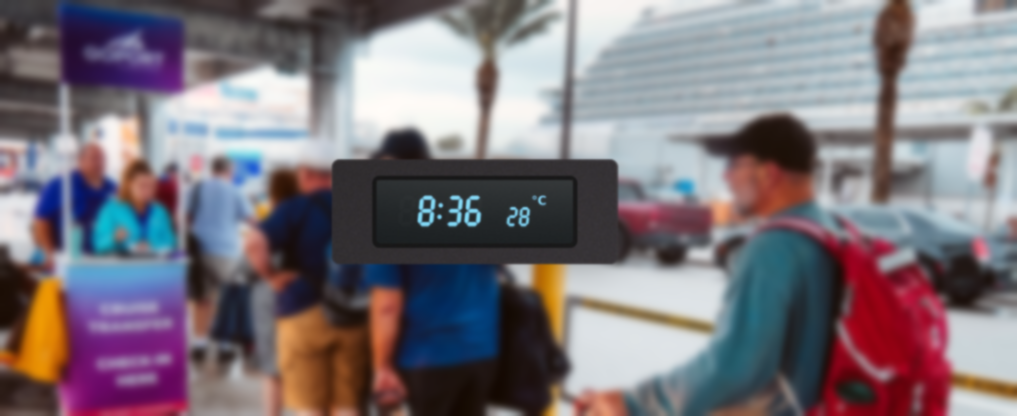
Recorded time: **8:36**
